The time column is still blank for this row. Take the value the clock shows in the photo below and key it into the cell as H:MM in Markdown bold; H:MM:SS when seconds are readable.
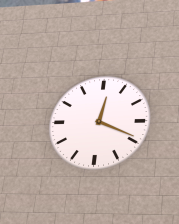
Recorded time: **12:19**
